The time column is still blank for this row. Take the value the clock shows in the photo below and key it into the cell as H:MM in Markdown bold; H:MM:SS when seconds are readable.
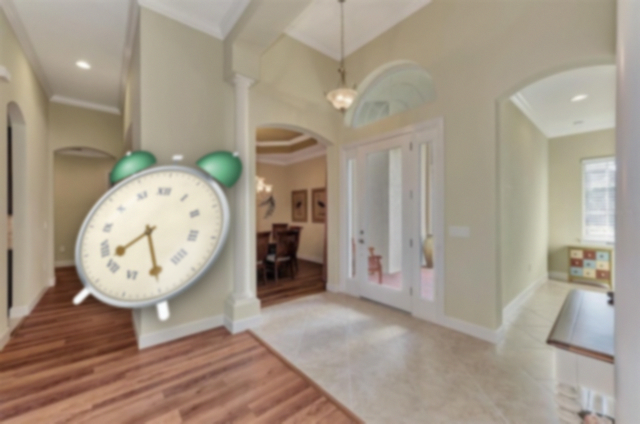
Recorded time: **7:25**
